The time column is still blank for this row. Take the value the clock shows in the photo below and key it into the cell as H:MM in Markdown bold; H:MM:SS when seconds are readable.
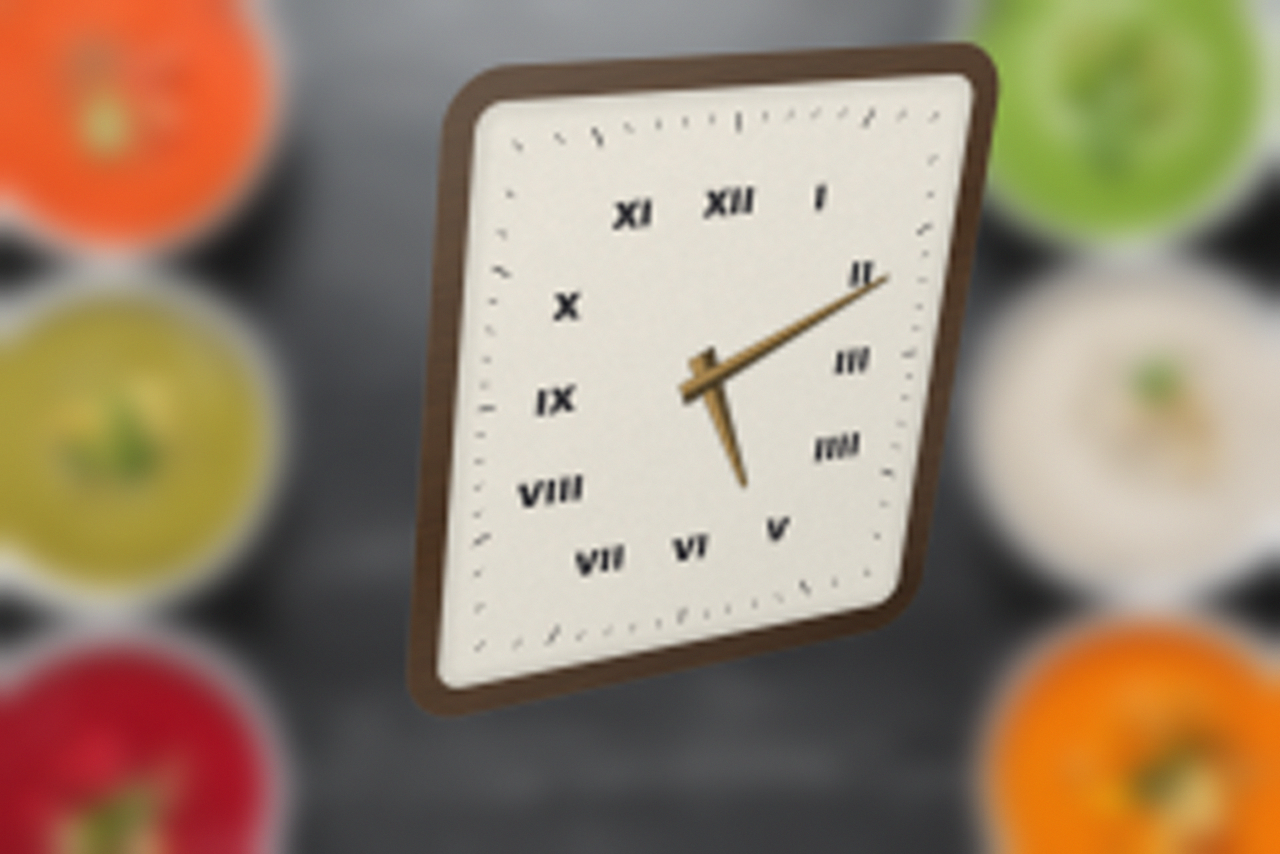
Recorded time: **5:11**
